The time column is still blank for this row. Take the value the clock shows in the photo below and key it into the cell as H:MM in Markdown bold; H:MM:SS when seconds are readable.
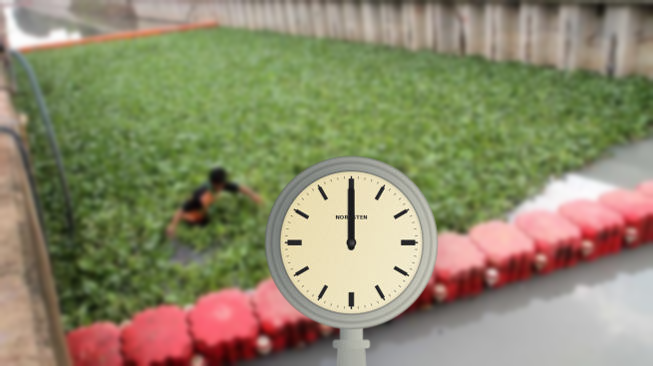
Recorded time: **12:00**
